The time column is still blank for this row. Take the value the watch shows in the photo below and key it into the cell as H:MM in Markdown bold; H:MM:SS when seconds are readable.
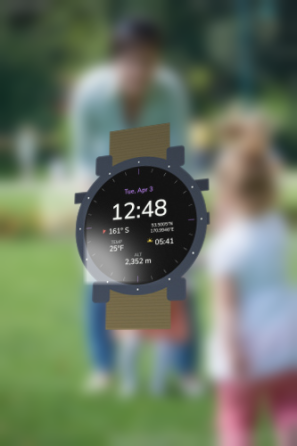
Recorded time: **12:48**
